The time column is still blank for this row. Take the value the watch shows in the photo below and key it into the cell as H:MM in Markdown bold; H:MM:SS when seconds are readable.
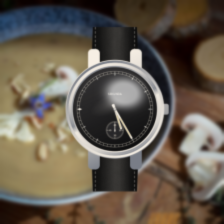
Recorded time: **5:25**
